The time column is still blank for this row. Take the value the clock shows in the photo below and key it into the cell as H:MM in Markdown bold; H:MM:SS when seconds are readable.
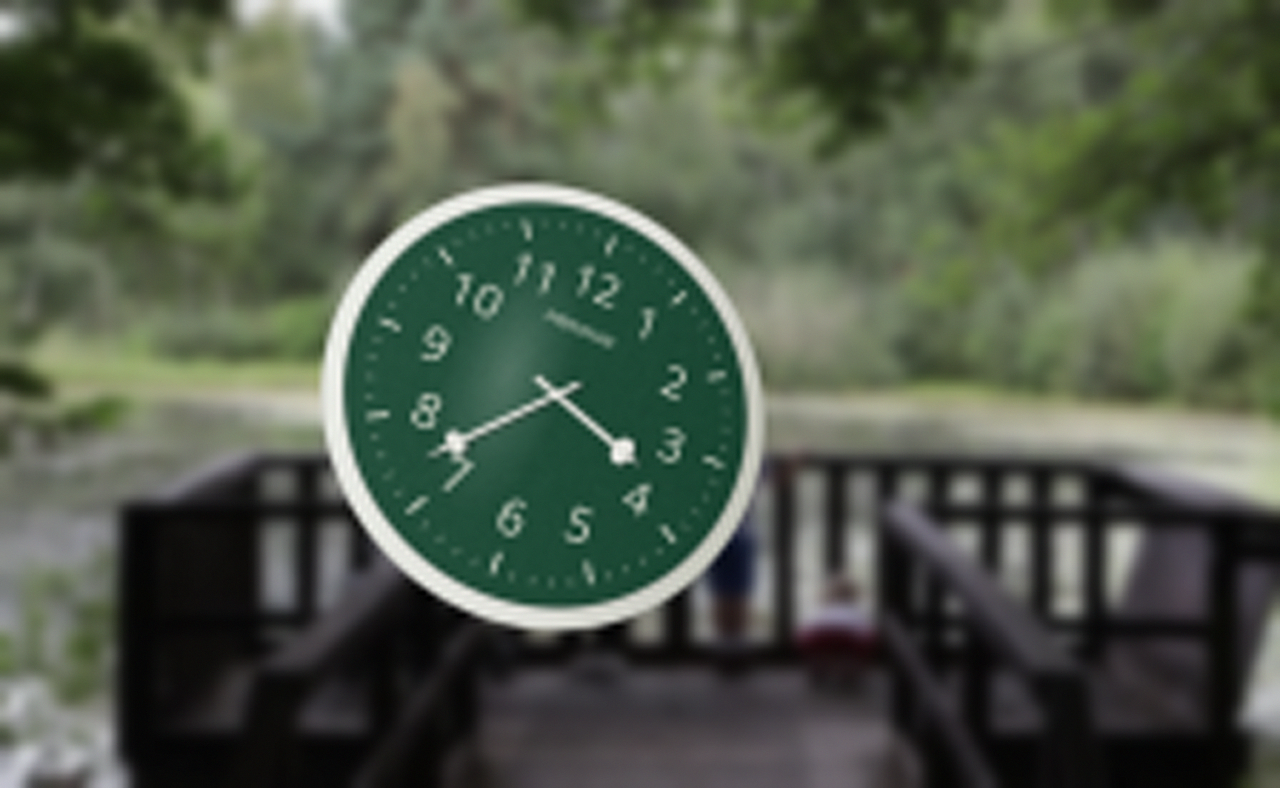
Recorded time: **3:37**
